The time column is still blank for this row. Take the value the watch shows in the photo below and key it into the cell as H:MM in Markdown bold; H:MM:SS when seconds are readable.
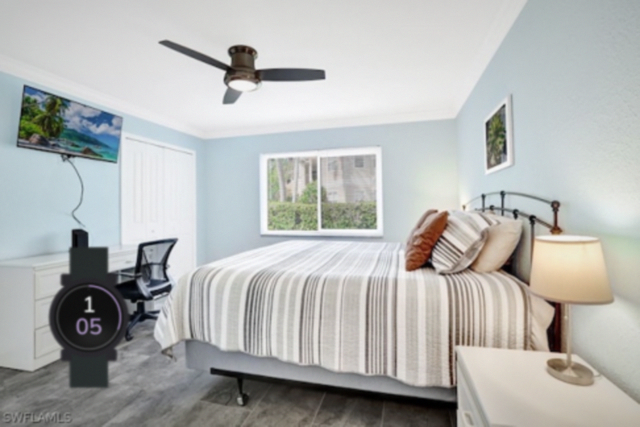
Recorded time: **1:05**
